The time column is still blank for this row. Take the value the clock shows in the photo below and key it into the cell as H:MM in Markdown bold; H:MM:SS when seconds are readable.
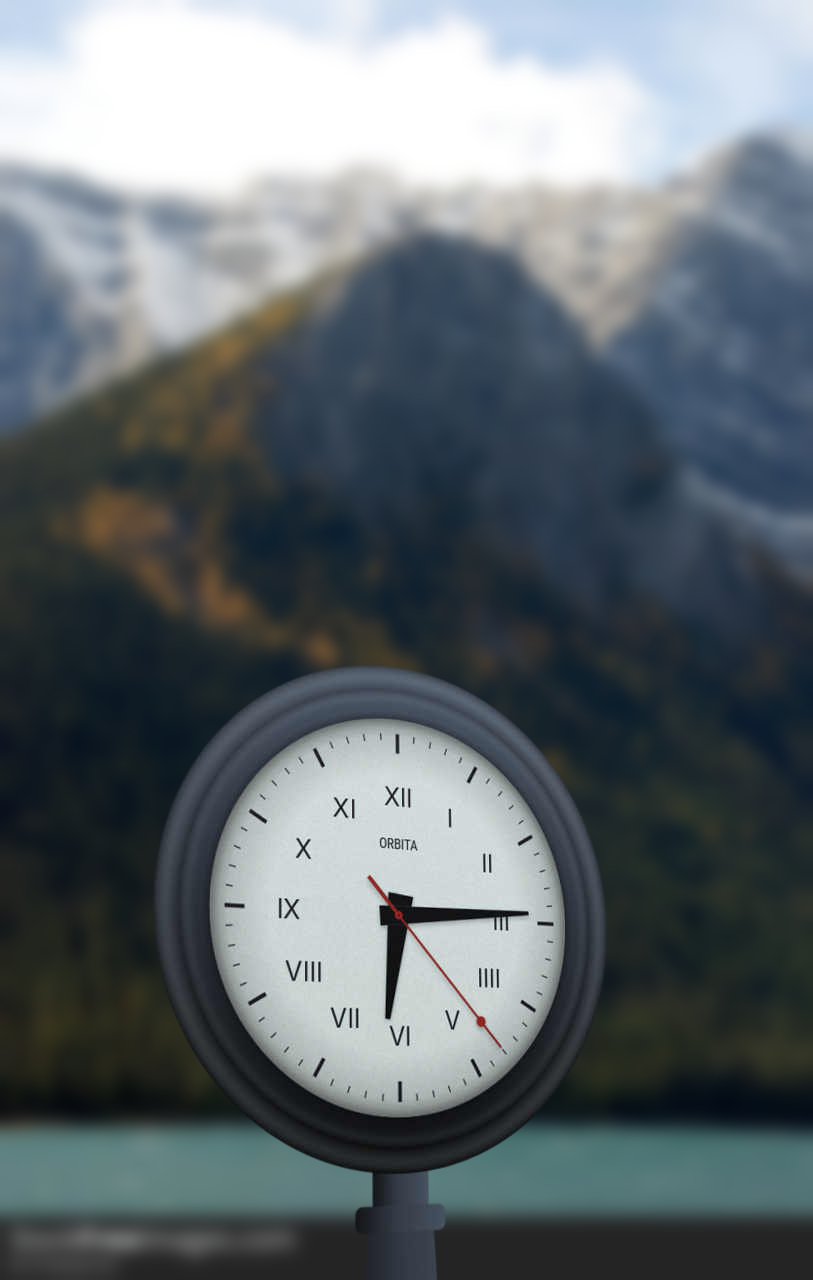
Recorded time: **6:14:23**
